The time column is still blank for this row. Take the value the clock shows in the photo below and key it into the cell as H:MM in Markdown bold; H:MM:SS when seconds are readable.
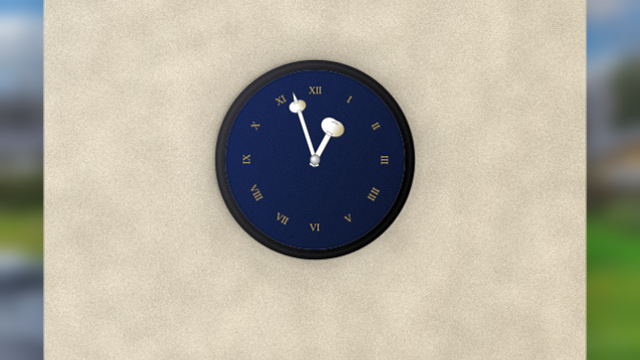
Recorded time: **12:57**
